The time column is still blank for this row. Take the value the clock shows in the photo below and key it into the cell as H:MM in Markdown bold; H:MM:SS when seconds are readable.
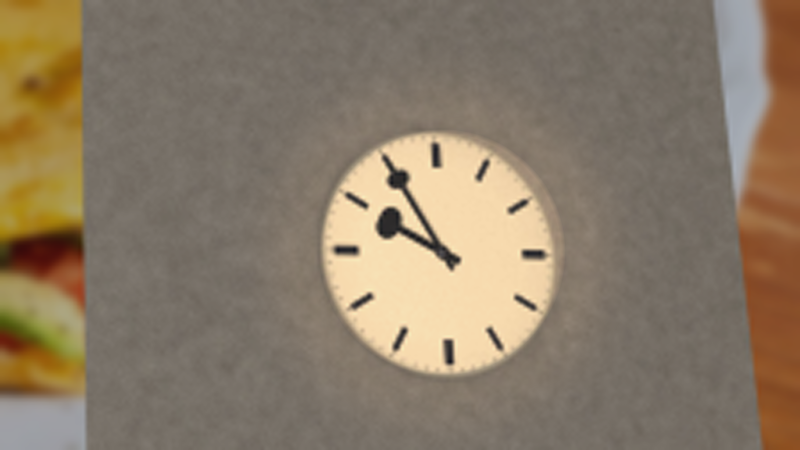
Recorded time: **9:55**
